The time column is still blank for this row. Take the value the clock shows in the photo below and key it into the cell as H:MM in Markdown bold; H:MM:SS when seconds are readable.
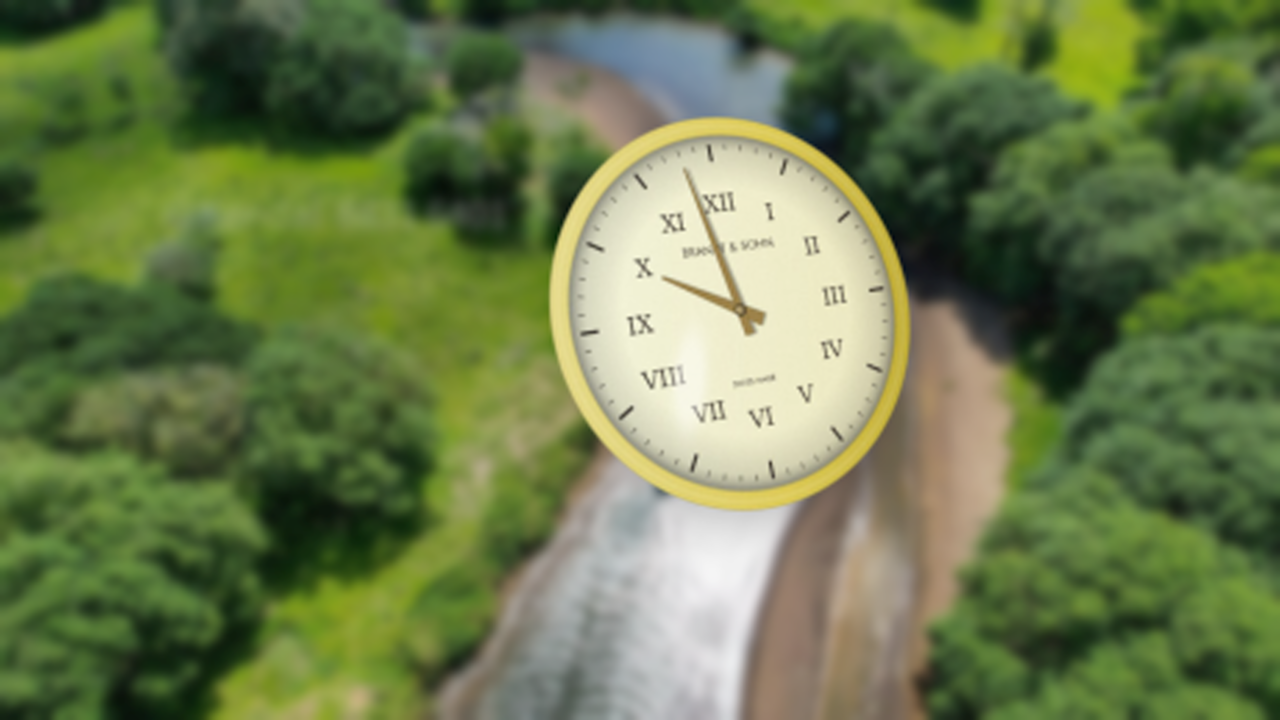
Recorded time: **9:58**
